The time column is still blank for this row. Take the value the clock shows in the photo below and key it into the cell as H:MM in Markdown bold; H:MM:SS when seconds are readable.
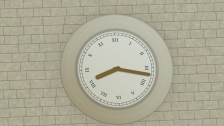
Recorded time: **8:17**
